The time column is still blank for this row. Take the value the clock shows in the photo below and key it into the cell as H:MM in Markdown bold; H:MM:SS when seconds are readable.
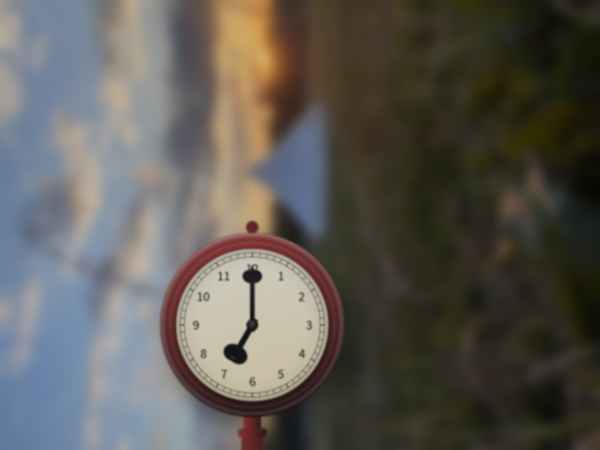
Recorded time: **7:00**
